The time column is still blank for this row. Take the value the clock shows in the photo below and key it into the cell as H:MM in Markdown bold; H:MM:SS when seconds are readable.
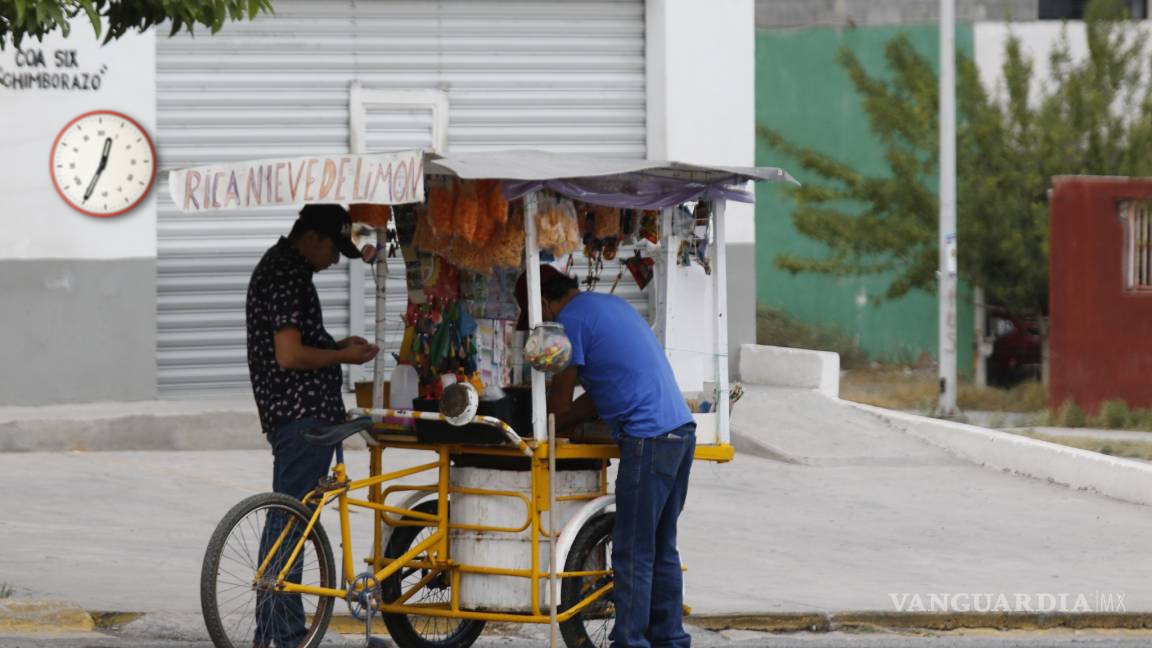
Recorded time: **12:35**
